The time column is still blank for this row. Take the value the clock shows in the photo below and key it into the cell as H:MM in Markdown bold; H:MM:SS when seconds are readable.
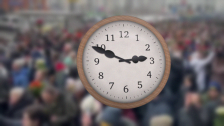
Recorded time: **2:49**
